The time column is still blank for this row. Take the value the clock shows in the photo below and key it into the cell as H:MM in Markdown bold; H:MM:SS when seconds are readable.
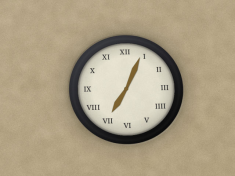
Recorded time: **7:04**
